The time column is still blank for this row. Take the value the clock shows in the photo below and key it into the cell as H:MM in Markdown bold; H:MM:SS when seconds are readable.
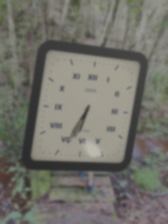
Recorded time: **6:34**
